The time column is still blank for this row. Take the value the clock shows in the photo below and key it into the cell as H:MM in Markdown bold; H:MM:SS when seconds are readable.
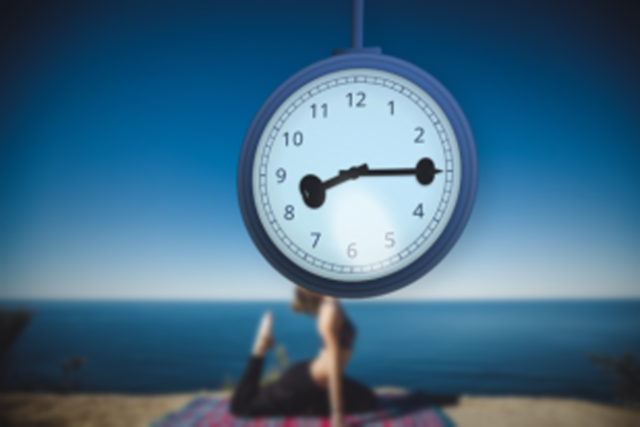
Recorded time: **8:15**
